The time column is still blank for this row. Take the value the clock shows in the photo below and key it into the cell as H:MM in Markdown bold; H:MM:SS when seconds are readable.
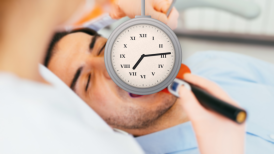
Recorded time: **7:14**
